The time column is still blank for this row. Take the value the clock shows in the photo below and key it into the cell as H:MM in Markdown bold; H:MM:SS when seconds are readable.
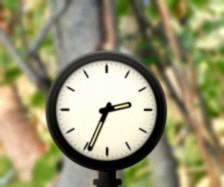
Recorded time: **2:34**
